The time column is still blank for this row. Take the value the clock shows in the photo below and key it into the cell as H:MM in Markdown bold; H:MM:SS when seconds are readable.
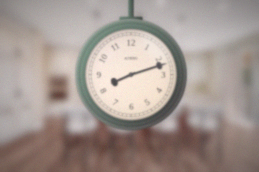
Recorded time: **8:12**
